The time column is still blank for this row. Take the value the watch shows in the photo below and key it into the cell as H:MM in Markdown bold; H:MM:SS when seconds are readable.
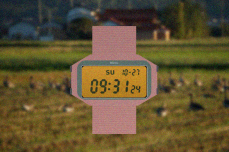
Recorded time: **9:31:24**
